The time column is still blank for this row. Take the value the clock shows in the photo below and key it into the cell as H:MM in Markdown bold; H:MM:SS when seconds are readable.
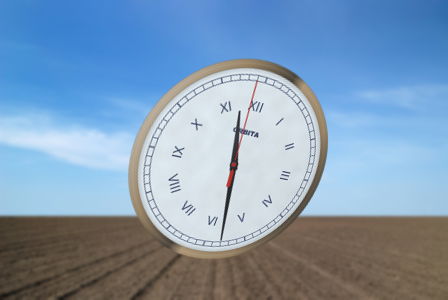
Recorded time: **11:27:59**
